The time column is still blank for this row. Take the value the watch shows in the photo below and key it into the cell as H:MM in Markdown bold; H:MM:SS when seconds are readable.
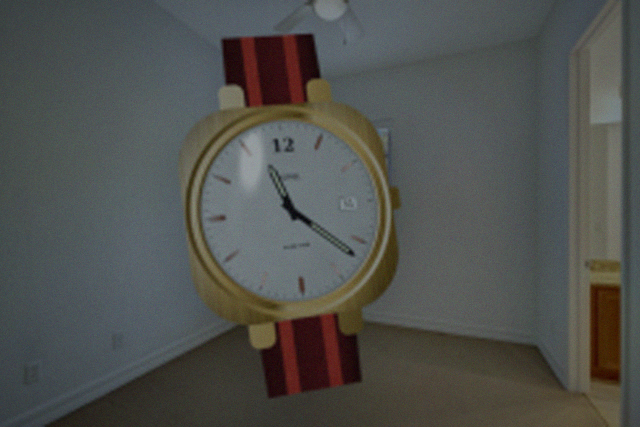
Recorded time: **11:22**
